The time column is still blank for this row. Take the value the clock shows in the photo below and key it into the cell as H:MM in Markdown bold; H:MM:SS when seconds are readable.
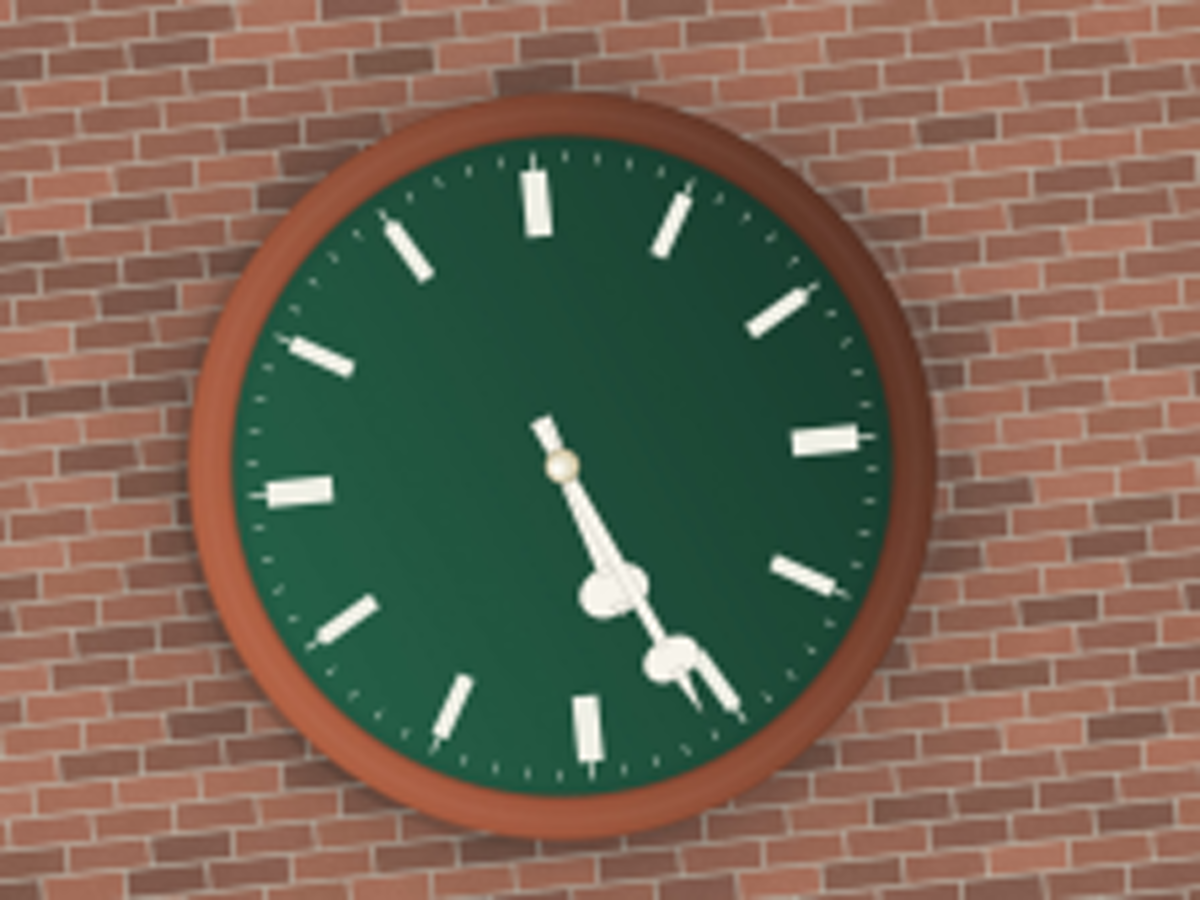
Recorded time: **5:26**
